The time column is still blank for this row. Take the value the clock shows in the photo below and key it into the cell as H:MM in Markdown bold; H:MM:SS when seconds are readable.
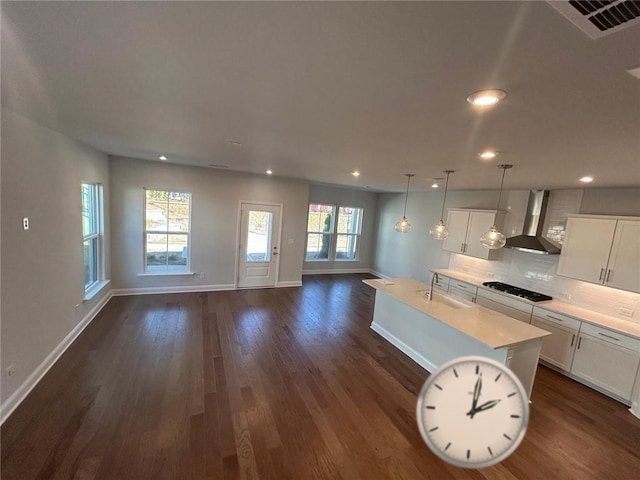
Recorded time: **2:01**
